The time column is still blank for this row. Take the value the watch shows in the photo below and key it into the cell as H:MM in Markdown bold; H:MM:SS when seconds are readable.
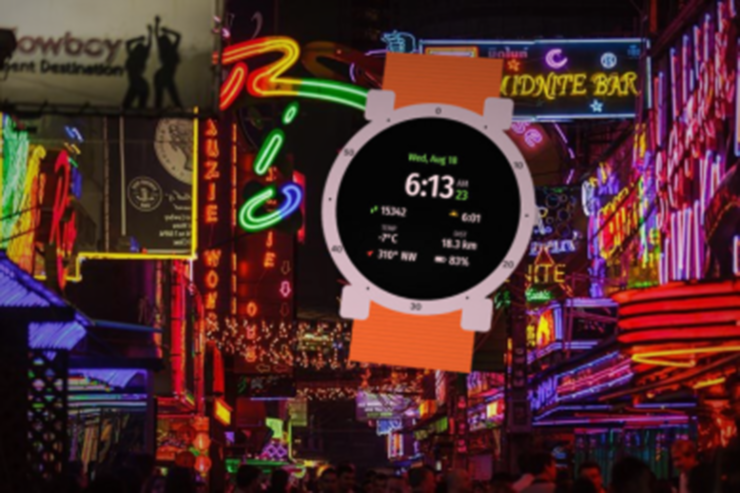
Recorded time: **6:13**
